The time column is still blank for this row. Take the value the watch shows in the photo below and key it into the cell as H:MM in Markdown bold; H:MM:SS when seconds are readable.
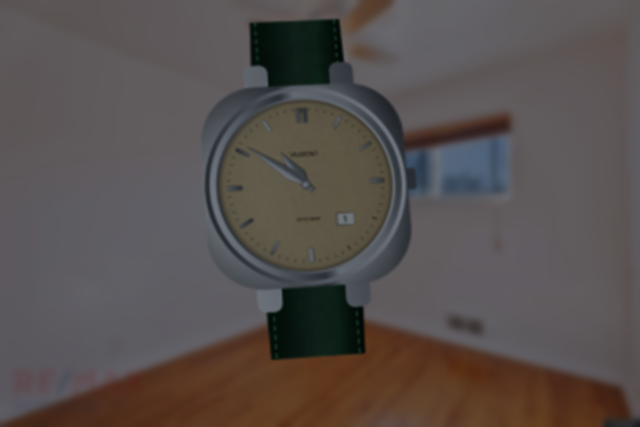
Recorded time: **10:51**
